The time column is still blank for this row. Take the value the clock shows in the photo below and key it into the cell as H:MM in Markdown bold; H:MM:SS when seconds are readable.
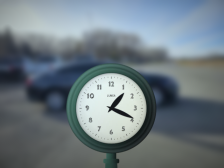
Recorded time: **1:19**
